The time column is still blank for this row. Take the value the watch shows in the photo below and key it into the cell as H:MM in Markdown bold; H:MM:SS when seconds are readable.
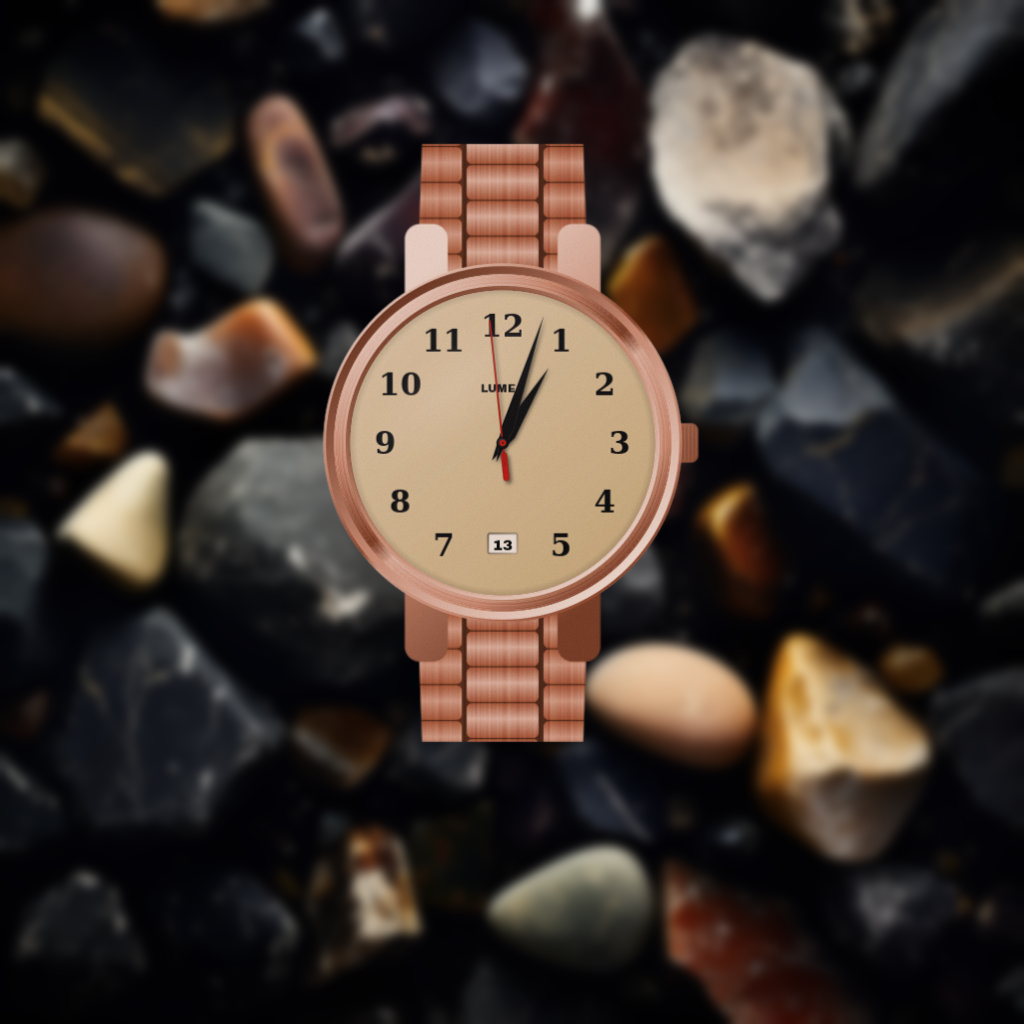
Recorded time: **1:02:59**
